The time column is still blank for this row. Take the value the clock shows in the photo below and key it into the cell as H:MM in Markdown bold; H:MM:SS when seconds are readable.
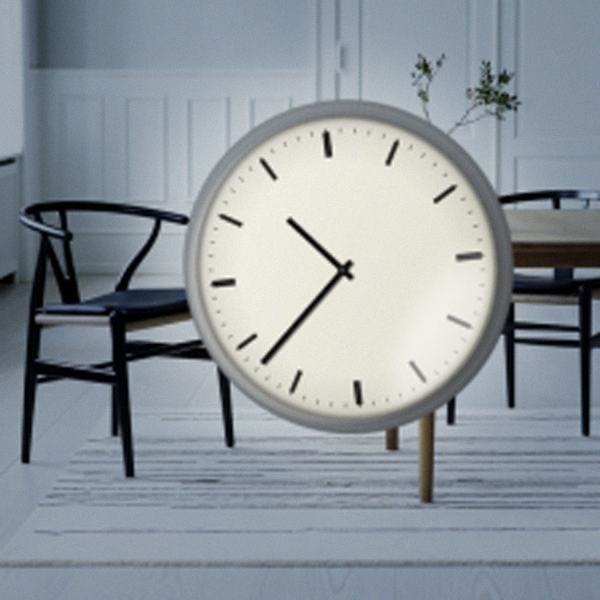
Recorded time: **10:38**
